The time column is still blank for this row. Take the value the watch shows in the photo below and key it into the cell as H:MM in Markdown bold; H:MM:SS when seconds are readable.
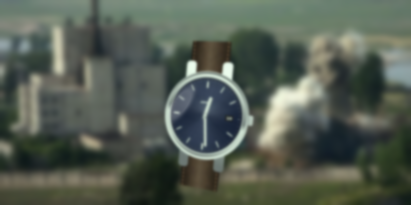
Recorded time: **12:29**
